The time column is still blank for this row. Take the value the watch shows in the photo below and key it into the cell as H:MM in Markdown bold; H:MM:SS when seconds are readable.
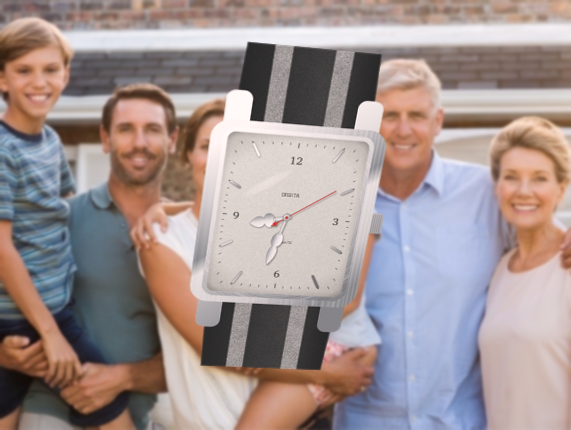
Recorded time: **8:32:09**
